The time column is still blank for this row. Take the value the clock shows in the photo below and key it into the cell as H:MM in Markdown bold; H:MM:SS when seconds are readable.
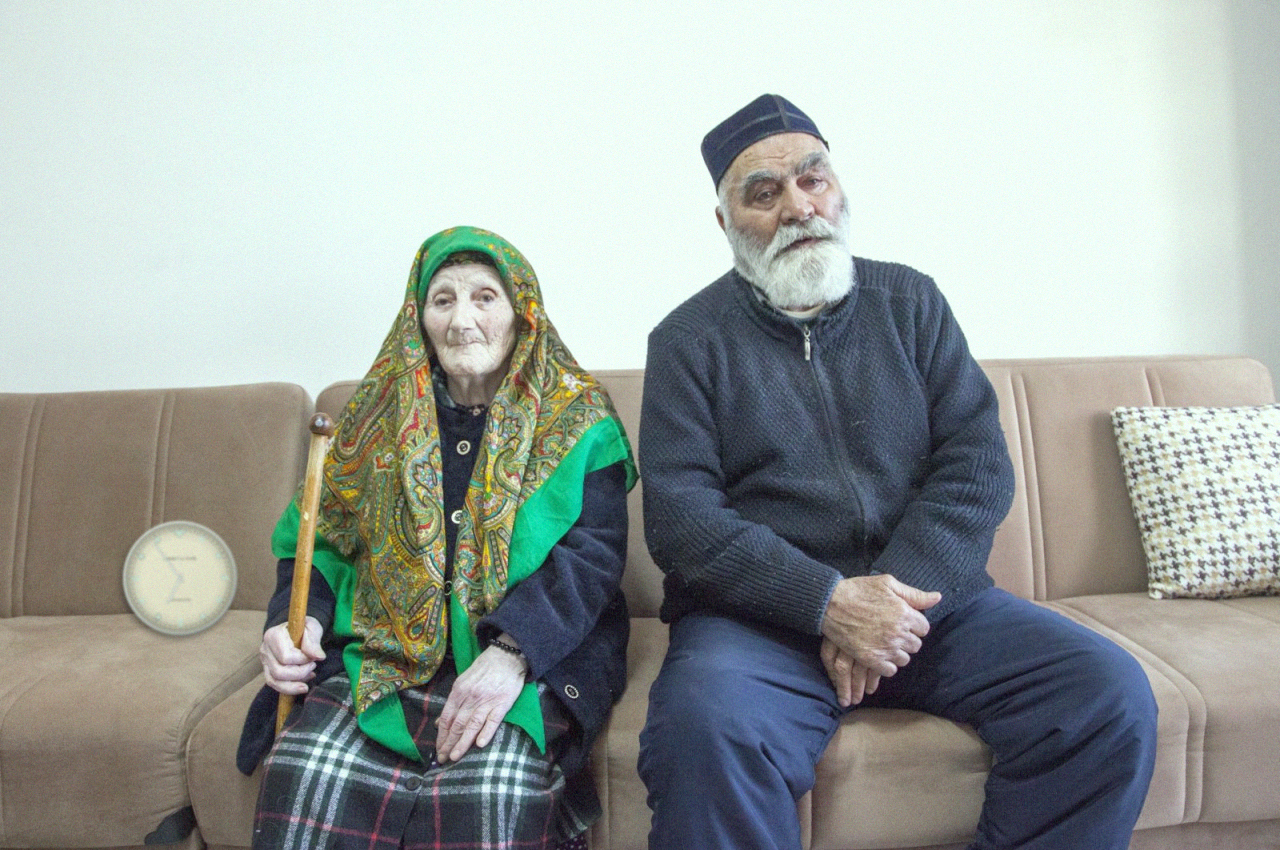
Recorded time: **6:54**
